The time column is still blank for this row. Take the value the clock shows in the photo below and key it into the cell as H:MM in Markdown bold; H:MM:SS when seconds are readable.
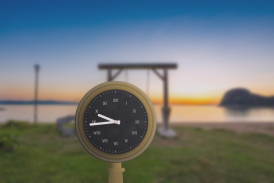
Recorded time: **9:44**
